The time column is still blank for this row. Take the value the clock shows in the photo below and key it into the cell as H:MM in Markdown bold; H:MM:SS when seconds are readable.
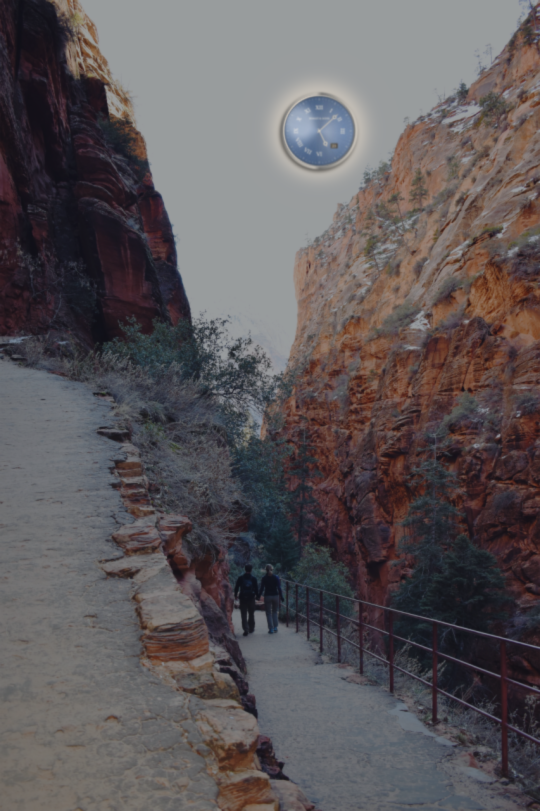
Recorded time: **5:08**
